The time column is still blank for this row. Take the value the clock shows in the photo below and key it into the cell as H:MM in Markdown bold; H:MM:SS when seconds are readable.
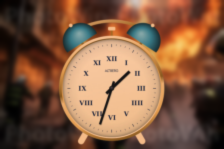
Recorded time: **1:33**
